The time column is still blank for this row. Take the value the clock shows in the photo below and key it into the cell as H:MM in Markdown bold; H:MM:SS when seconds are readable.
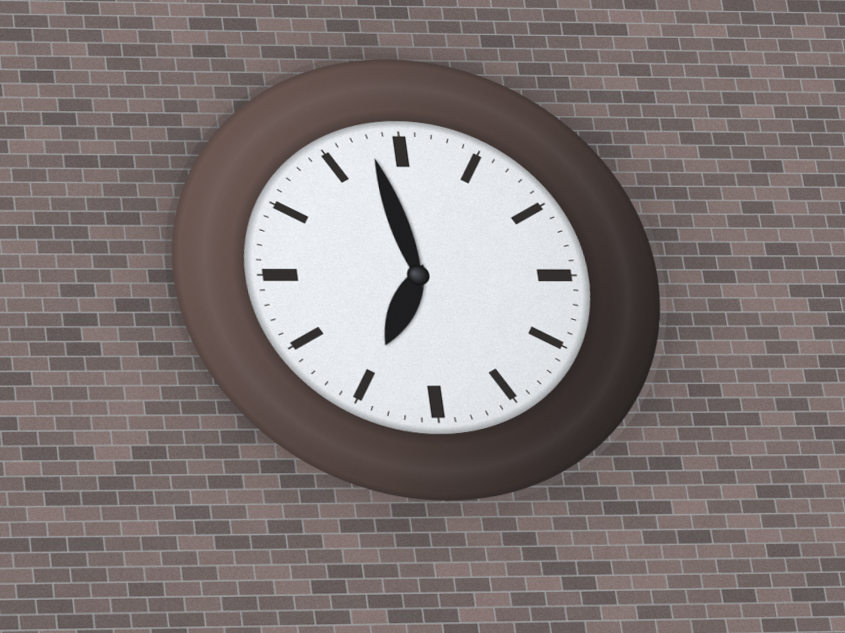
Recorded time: **6:58**
